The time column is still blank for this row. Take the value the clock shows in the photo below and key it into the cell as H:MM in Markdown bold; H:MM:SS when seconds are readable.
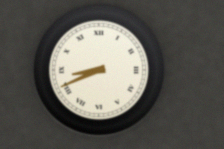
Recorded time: **8:41**
